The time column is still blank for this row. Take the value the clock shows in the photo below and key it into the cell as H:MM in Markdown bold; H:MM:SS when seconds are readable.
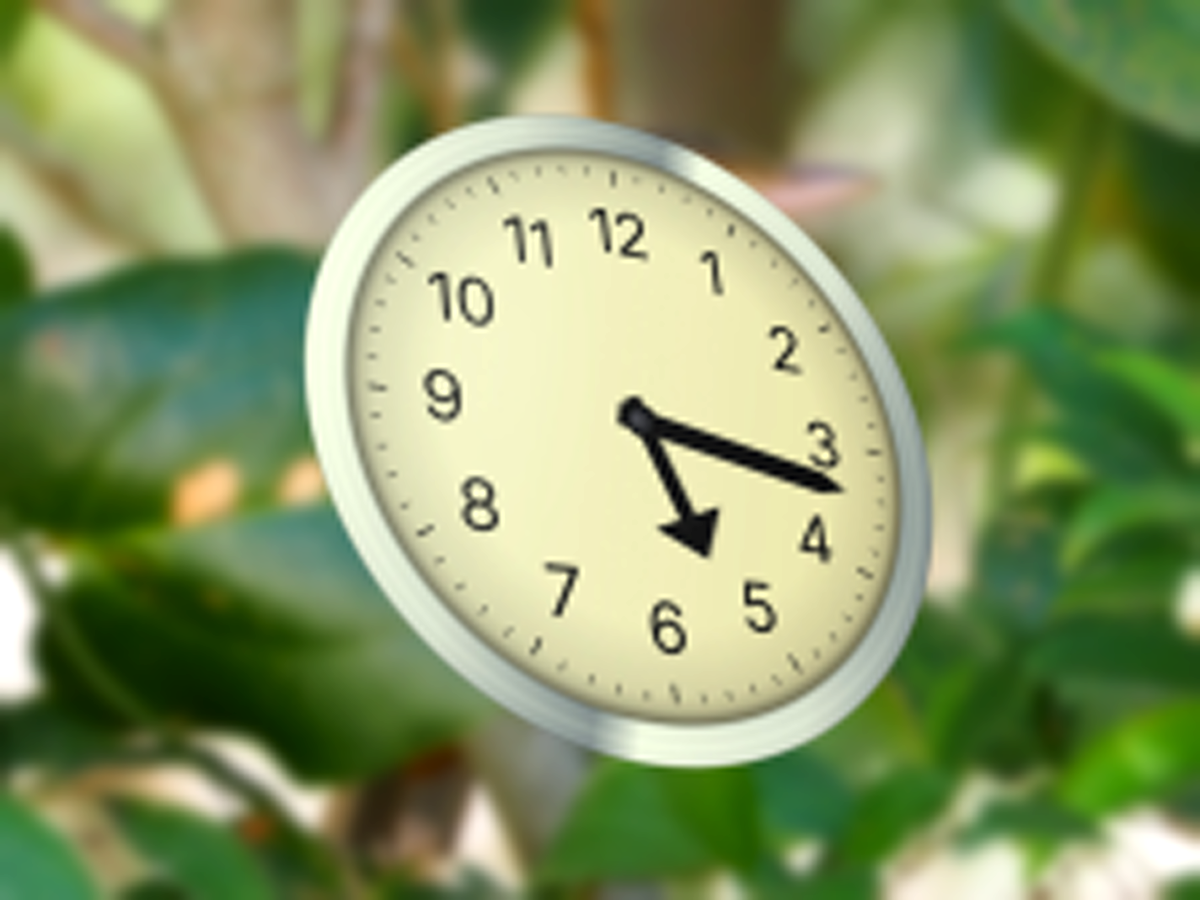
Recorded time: **5:17**
